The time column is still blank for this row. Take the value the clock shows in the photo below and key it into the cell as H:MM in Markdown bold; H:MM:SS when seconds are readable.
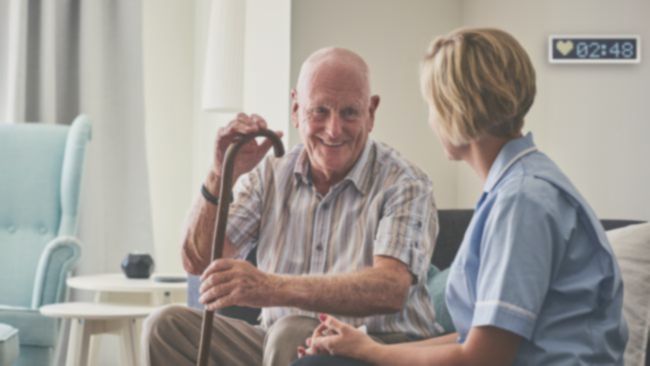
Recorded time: **2:48**
